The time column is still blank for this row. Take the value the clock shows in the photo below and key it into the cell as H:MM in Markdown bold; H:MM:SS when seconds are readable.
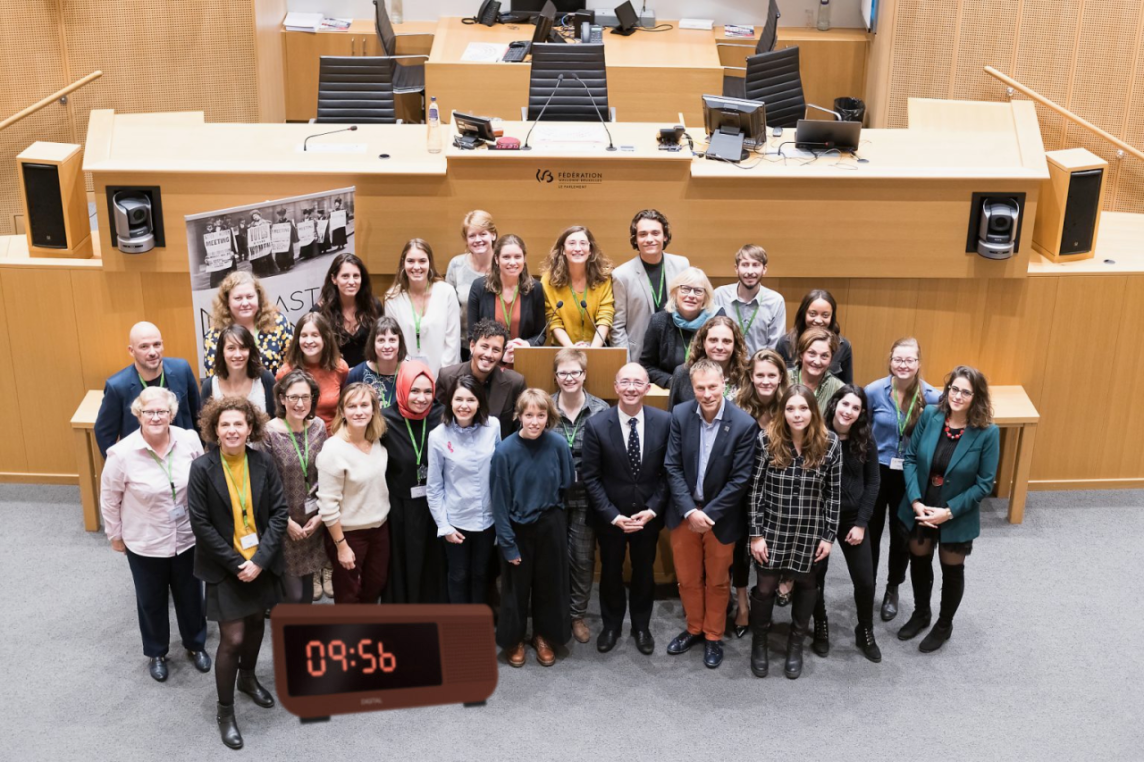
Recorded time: **9:56**
